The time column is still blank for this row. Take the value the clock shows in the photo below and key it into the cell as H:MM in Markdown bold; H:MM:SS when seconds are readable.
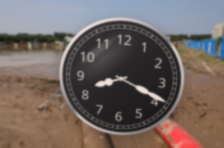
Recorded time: **8:19**
